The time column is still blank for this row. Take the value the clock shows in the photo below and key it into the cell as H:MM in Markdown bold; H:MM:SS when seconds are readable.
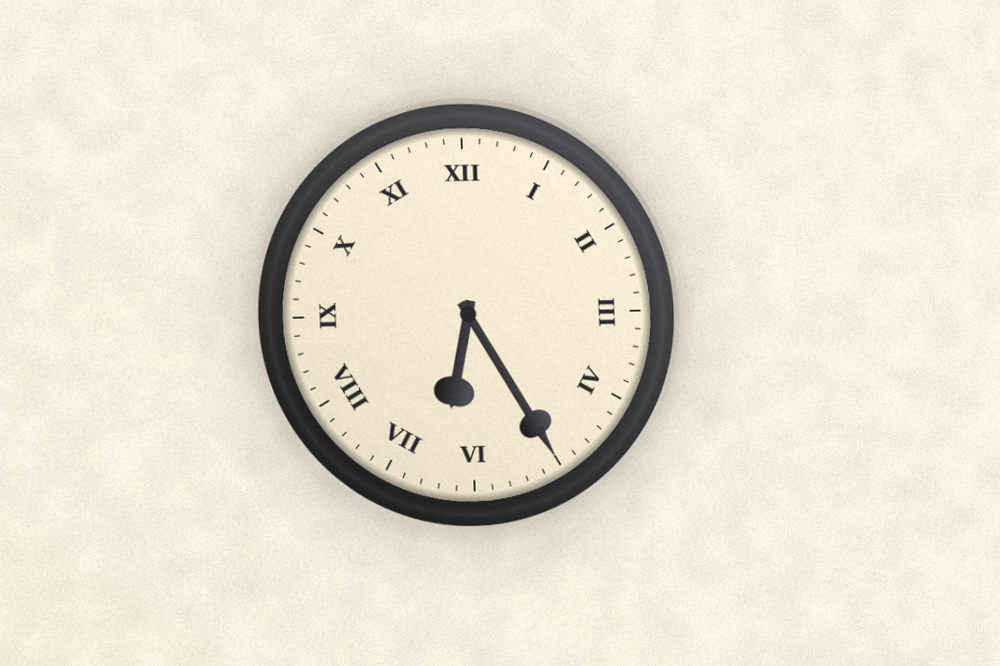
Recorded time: **6:25**
